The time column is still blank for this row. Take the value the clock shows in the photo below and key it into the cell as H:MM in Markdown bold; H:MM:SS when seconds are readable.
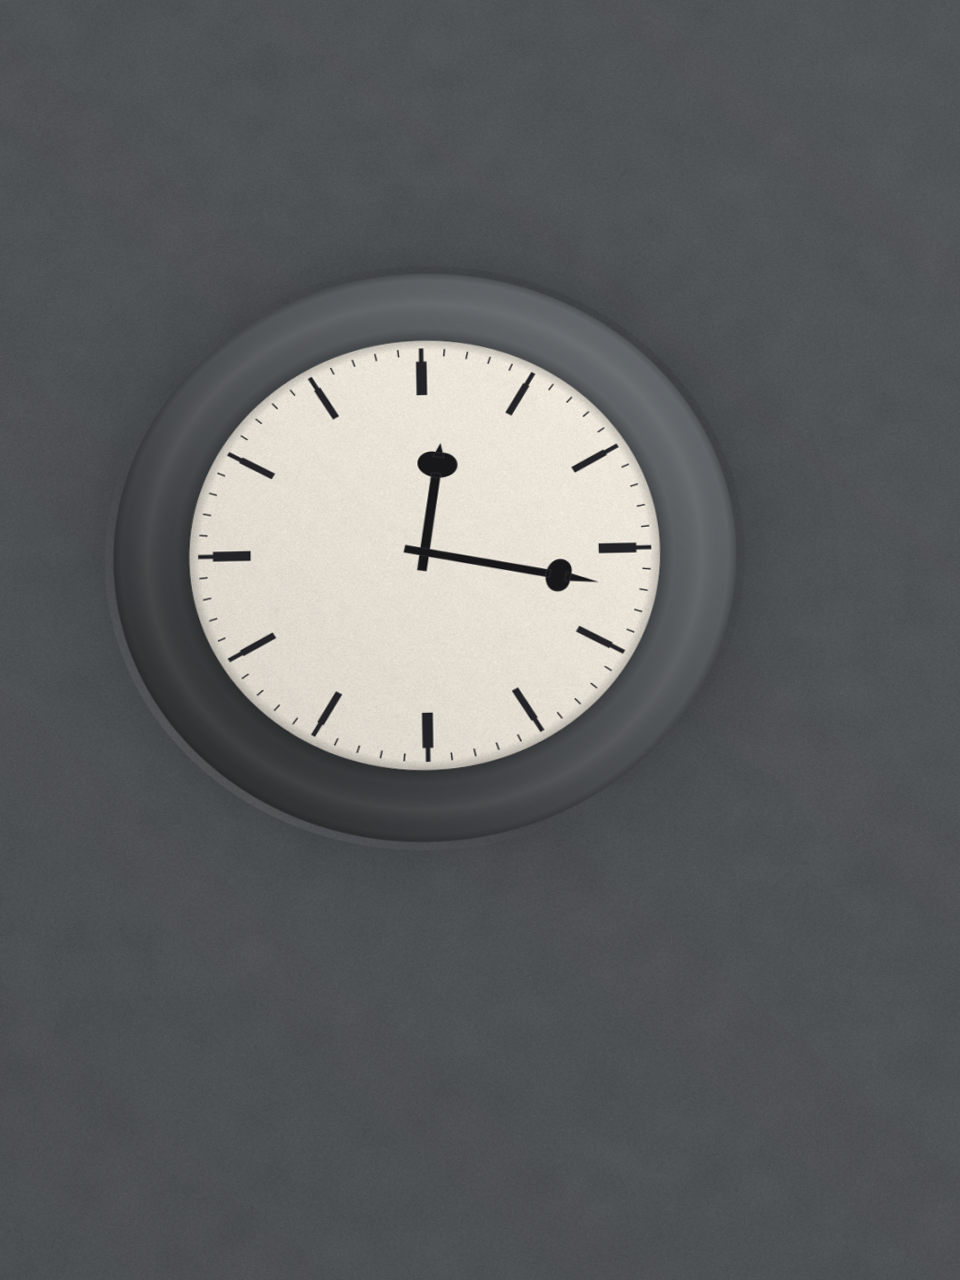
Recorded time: **12:17**
